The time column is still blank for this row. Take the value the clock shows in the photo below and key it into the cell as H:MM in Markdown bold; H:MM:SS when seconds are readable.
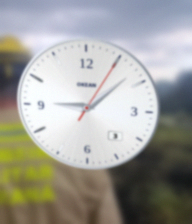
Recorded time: **9:08:05**
